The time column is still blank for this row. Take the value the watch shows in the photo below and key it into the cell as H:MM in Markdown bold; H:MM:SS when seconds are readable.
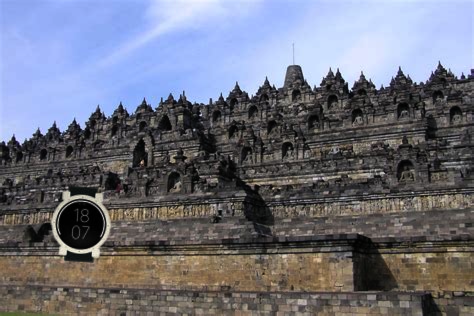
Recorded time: **18:07**
